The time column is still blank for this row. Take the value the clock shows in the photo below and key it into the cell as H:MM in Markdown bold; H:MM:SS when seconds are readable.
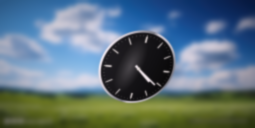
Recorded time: **4:21**
